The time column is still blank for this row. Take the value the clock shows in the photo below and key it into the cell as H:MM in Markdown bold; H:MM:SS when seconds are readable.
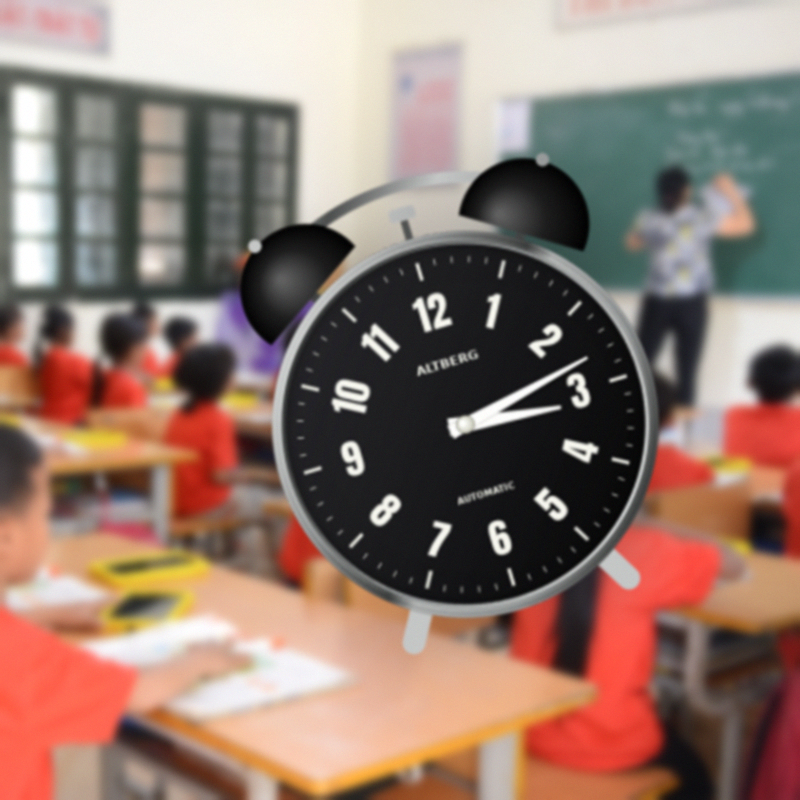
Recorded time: **3:13**
